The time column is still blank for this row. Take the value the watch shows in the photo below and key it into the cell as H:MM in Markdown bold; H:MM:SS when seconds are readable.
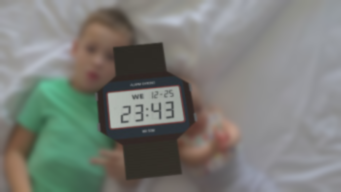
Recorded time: **23:43**
